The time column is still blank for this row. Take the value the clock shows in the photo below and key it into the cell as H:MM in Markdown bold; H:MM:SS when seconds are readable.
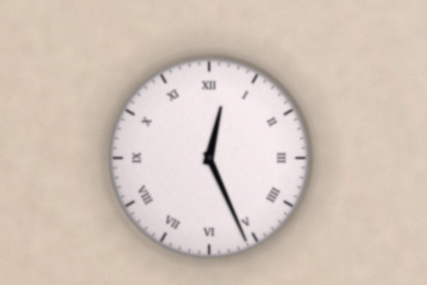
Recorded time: **12:26**
